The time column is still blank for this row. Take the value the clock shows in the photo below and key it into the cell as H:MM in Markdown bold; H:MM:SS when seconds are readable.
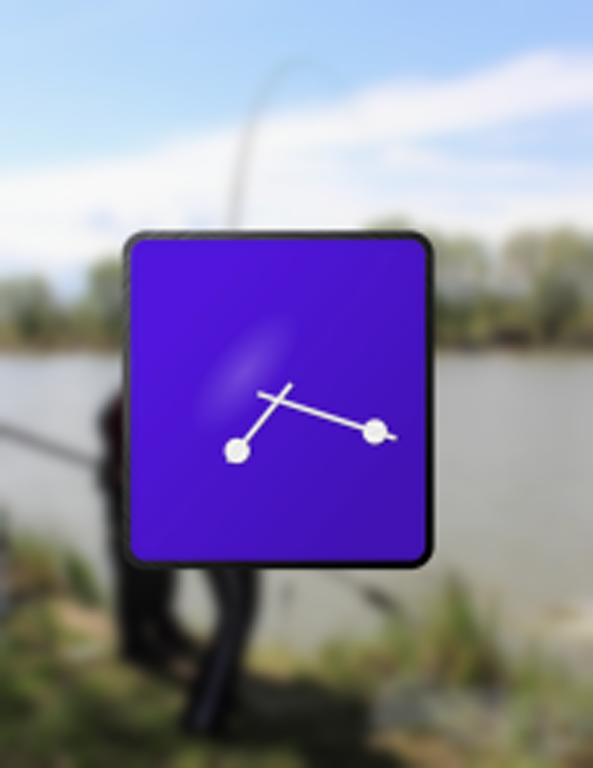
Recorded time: **7:18**
